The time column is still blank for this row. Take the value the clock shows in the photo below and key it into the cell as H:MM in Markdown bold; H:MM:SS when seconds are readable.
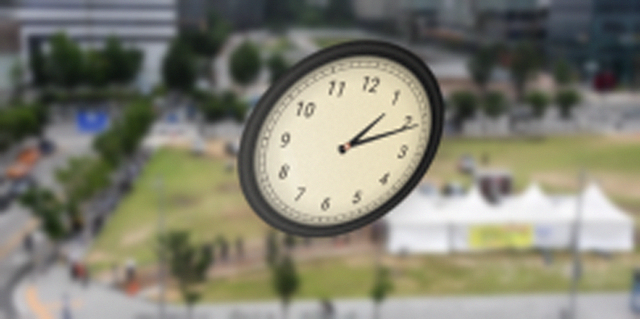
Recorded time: **1:11**
